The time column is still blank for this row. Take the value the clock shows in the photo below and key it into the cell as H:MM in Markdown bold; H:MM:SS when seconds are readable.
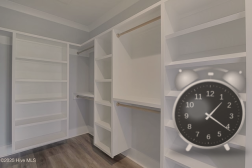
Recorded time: **1:21**
